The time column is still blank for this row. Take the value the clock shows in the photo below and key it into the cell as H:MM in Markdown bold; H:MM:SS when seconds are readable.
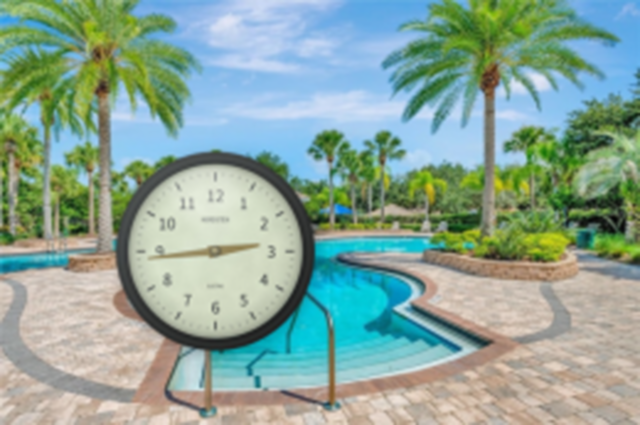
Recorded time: **2:44**
